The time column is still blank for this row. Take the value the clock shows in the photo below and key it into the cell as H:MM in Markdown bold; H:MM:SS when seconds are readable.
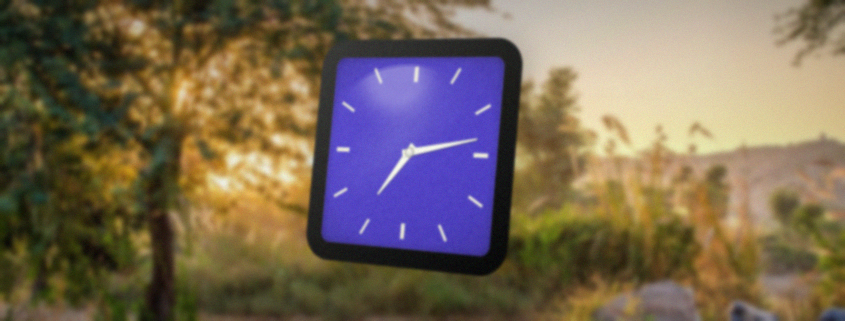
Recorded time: **7:13**
